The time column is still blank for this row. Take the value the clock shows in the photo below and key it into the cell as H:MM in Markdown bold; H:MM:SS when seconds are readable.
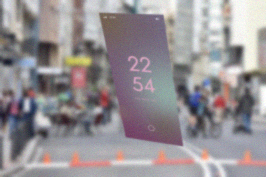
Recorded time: **22:54**
